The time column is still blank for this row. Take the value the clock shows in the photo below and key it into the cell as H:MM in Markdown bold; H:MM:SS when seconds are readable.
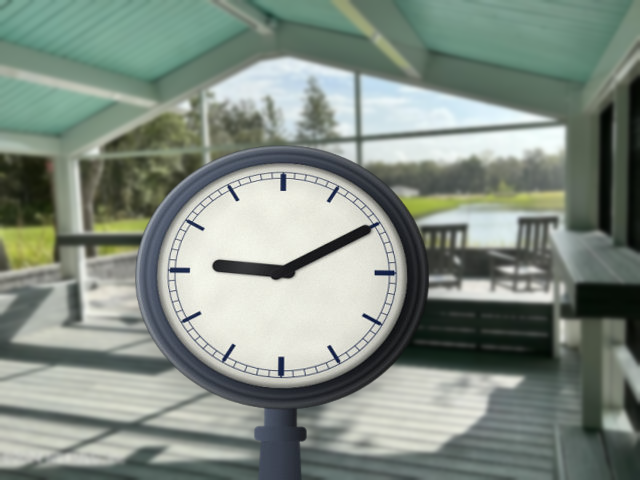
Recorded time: **9:10**
